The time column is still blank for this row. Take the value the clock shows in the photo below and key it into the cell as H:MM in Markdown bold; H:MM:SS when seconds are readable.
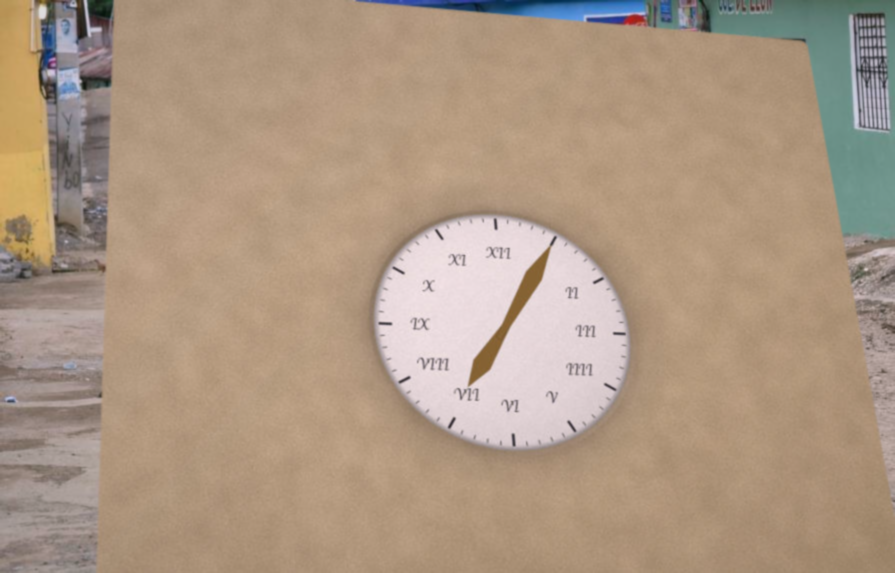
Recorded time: **7:05**
